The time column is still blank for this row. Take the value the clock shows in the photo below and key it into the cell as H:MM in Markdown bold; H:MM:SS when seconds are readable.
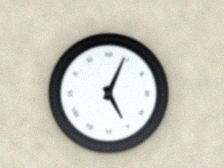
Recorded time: **5:04**
